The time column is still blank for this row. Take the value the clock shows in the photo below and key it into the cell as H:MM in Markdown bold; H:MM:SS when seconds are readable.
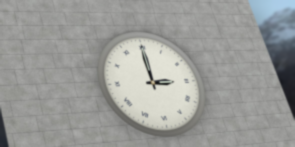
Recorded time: **3:00**
